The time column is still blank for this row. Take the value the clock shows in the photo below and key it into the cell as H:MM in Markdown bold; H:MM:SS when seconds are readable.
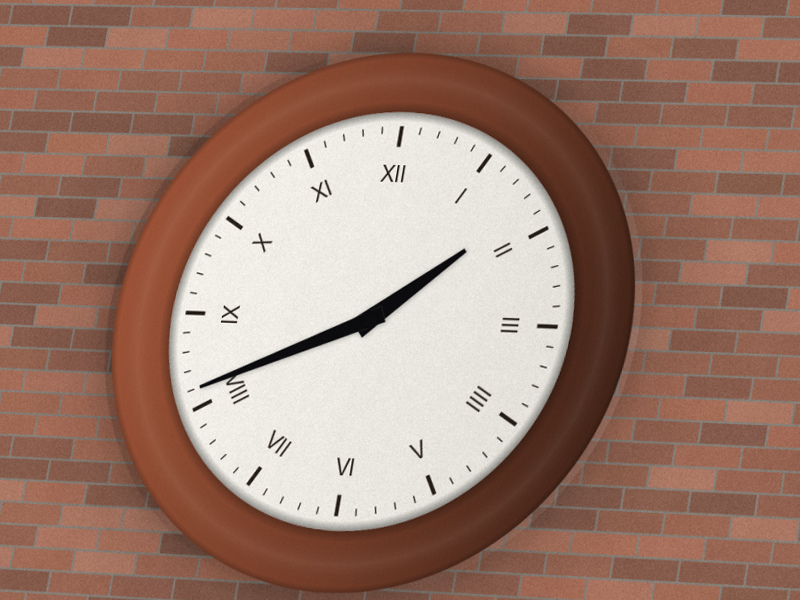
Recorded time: **1:41**
